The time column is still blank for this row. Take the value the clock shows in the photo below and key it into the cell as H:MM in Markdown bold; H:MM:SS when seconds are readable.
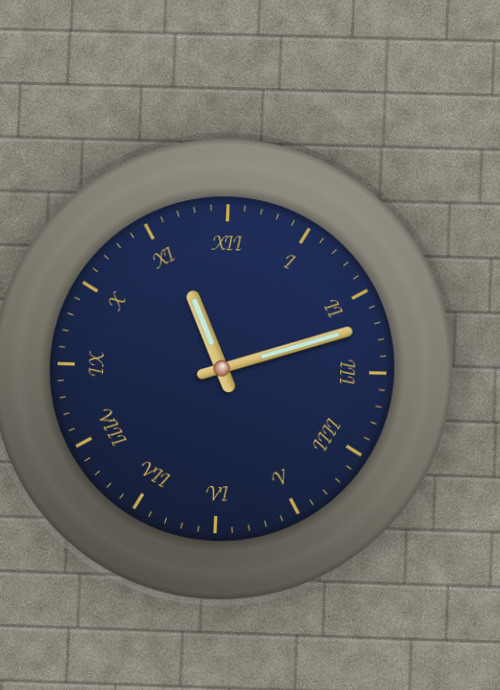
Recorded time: **11:12**
